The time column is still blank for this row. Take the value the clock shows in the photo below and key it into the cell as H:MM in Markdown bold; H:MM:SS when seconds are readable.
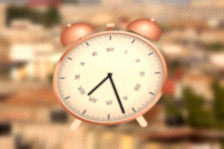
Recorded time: **7:27**
